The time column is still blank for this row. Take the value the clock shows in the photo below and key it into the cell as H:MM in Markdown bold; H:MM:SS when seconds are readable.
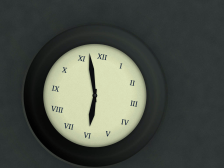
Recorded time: **5:57**
